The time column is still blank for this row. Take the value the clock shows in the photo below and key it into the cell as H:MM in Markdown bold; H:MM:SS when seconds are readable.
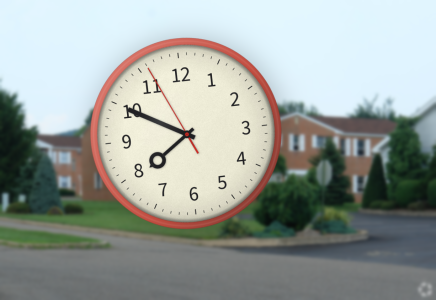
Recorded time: **7:49:56**
